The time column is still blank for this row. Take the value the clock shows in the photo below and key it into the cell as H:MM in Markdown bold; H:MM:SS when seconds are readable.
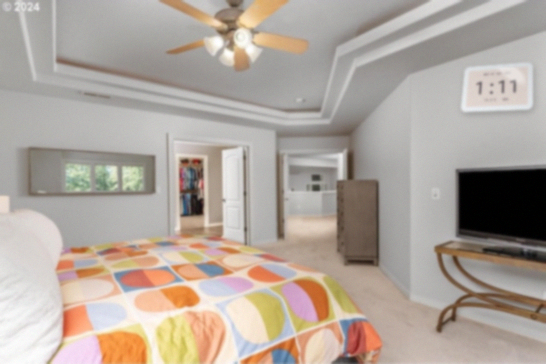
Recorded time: **1:11**
